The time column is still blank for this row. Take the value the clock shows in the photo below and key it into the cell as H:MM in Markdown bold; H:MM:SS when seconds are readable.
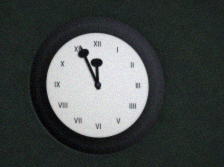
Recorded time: **11:56**
